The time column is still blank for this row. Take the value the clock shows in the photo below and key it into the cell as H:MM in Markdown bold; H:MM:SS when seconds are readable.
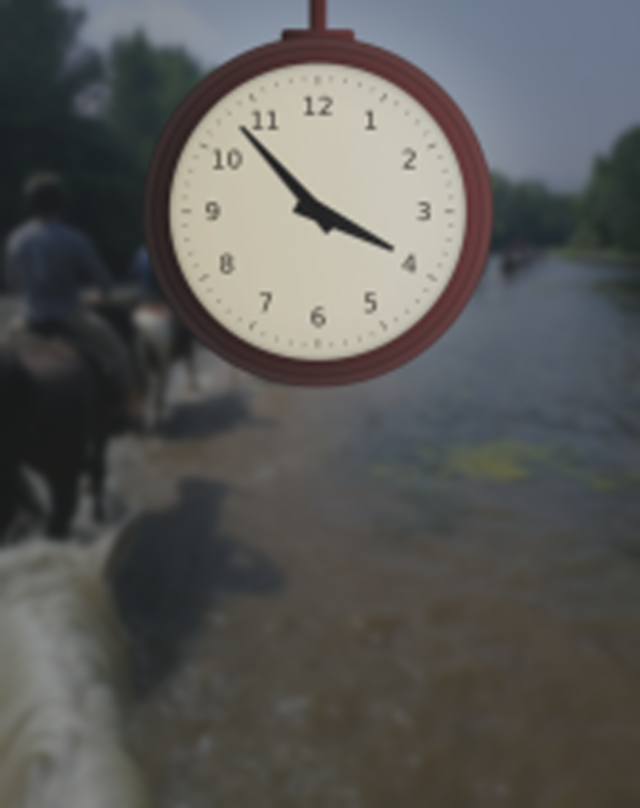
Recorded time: **3:53**
